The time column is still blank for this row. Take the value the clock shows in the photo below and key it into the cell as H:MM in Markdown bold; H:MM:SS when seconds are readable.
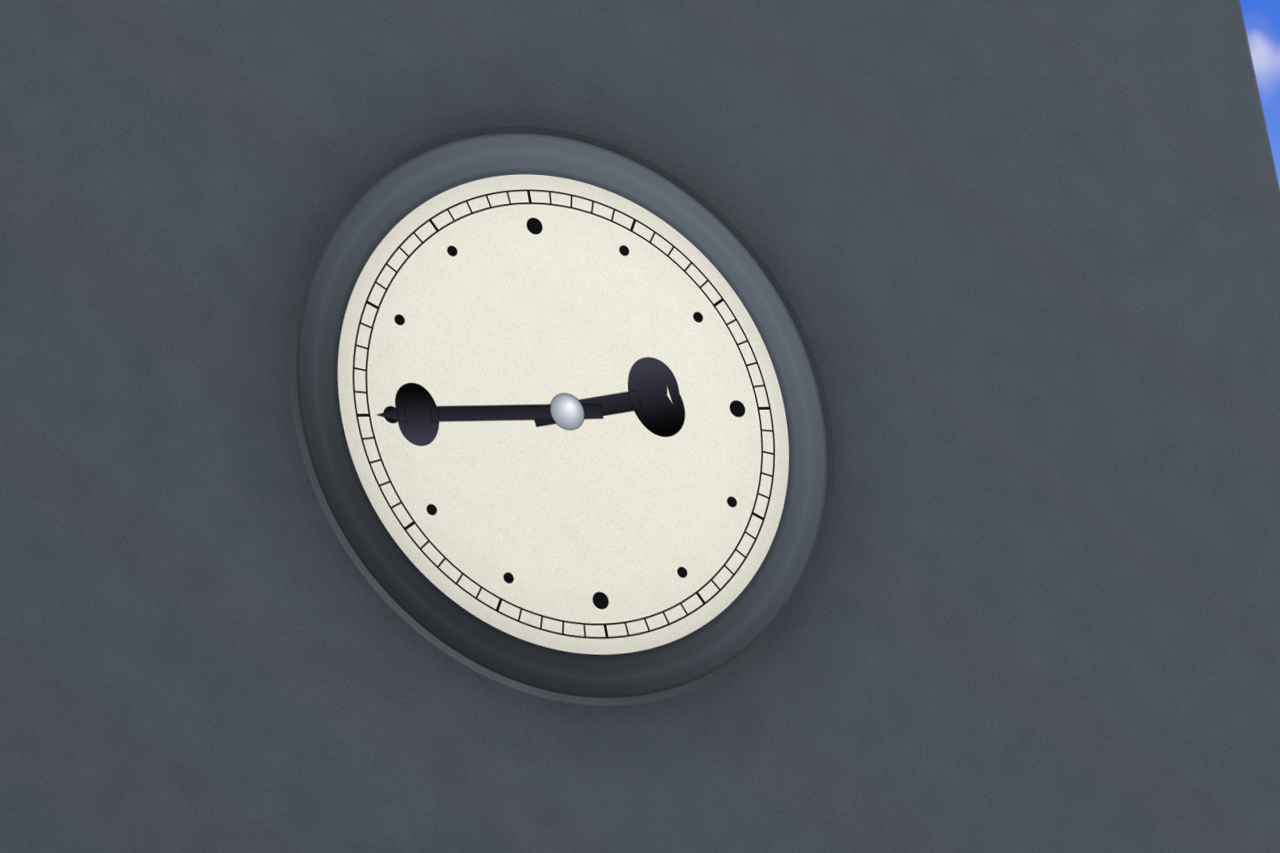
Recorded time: **2:45**
